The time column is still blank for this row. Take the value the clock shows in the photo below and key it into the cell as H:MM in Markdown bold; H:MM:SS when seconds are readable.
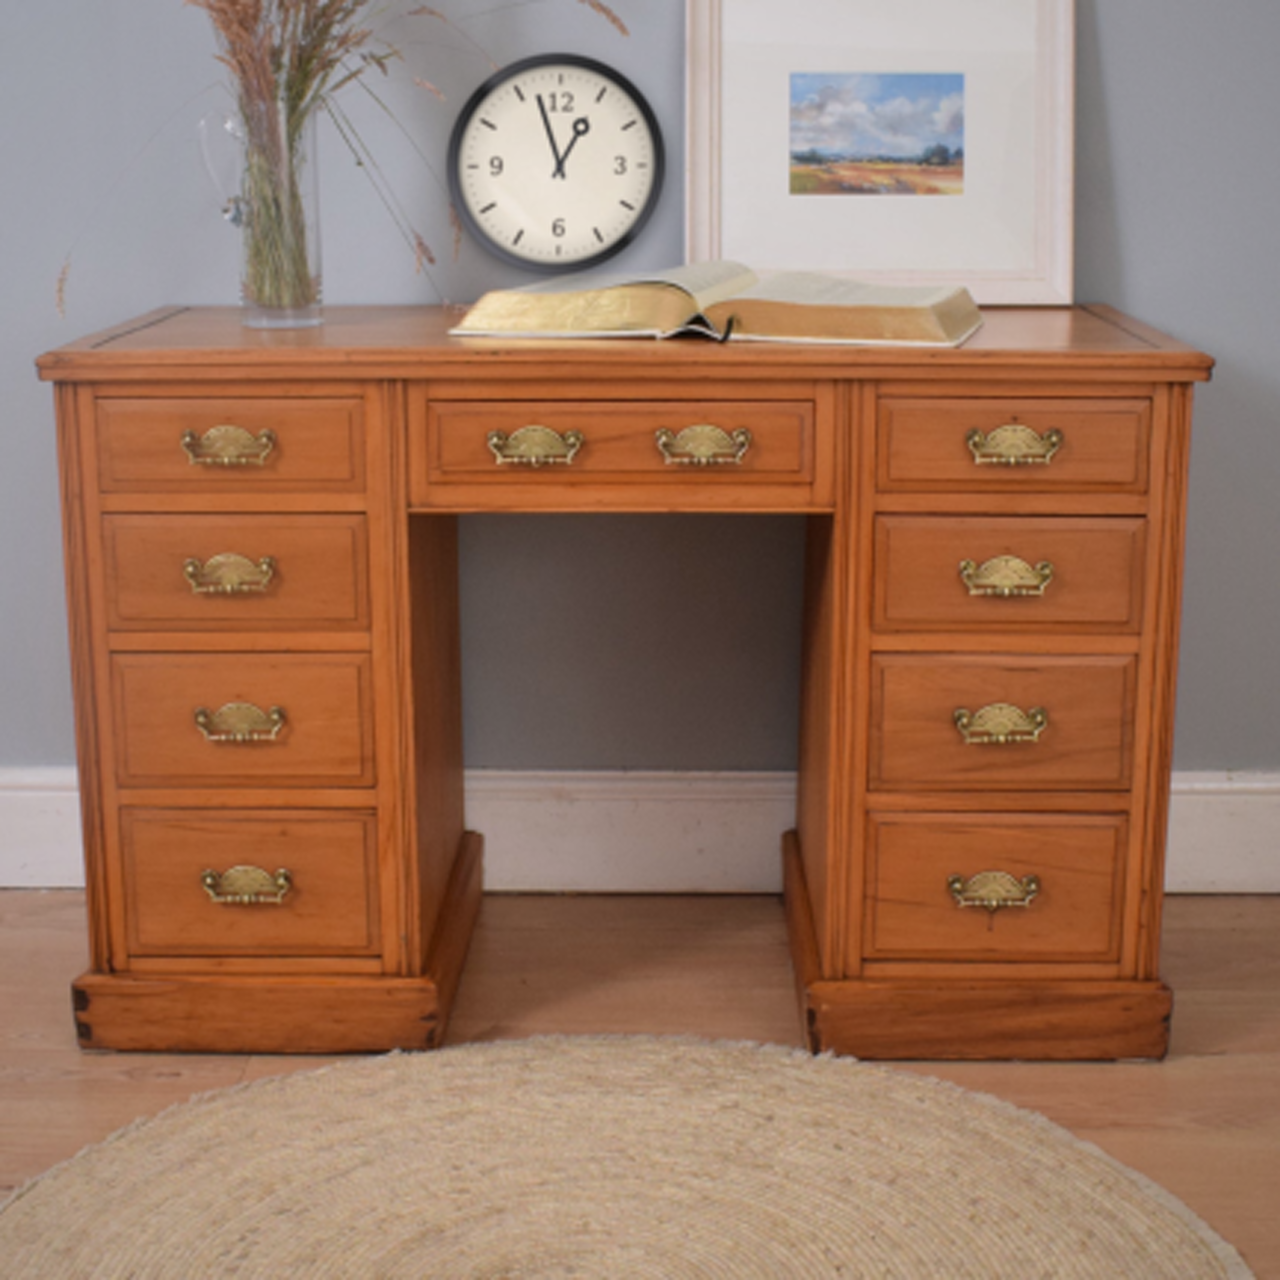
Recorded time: **12:57**
